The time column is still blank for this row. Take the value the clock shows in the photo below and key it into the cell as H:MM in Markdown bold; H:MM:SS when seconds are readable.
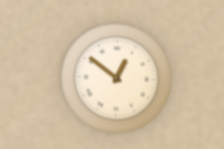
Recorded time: **12:51**
